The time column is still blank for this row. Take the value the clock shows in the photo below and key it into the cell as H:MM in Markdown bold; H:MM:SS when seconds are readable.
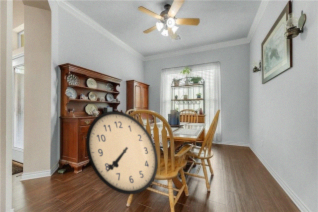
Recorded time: **7:39**
